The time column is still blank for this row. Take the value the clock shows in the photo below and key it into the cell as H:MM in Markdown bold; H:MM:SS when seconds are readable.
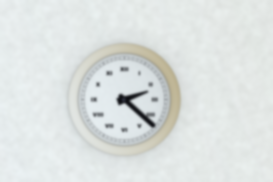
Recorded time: **2:22**
